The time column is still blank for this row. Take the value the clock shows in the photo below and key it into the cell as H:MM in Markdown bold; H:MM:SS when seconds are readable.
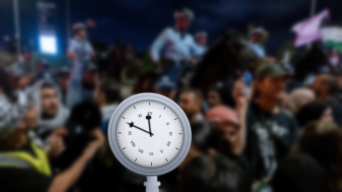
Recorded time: **11:49**
